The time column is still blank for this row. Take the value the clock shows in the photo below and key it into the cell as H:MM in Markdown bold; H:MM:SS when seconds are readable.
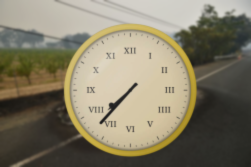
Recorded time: **7:37**
